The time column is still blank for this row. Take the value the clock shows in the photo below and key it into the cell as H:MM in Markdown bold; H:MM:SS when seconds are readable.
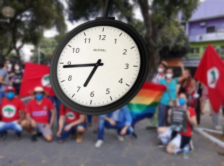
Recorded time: **6:44**
